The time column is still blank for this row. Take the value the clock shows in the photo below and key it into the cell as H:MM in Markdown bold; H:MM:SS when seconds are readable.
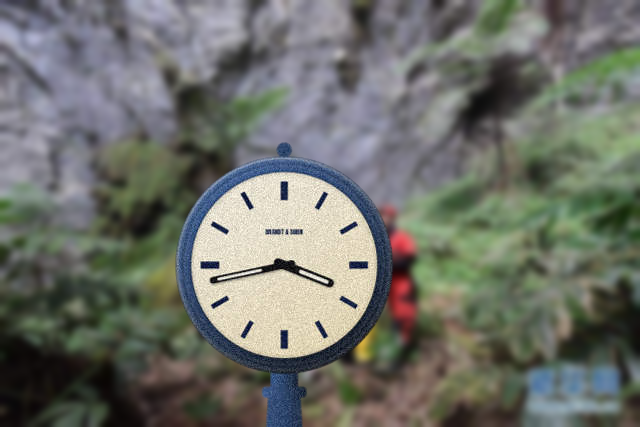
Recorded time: **3:43**
